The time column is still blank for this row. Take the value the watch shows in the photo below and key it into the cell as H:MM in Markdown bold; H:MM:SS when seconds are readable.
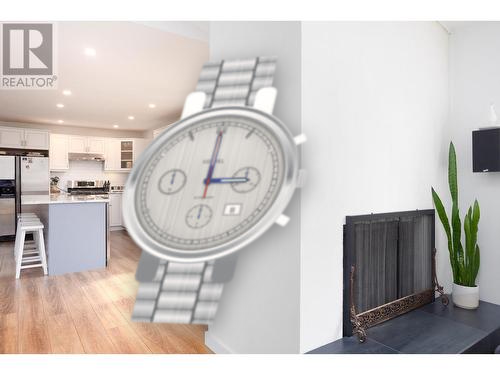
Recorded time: **3:00**
